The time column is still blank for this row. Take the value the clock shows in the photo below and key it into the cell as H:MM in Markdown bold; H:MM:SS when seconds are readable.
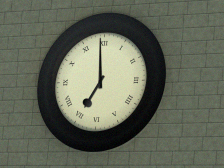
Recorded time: **6:59**
